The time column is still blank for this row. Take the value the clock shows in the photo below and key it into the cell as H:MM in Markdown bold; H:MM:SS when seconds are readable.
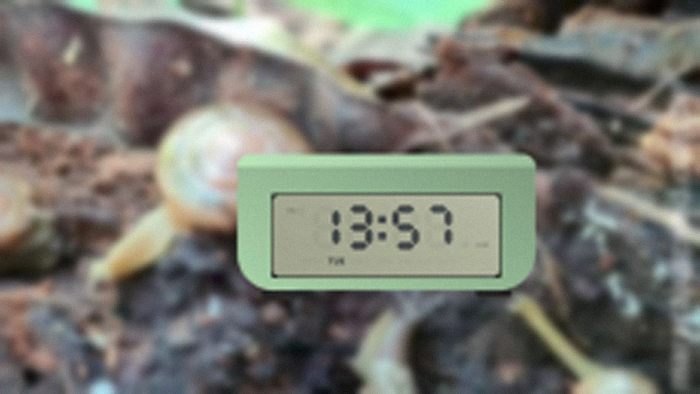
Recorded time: **13:57**
